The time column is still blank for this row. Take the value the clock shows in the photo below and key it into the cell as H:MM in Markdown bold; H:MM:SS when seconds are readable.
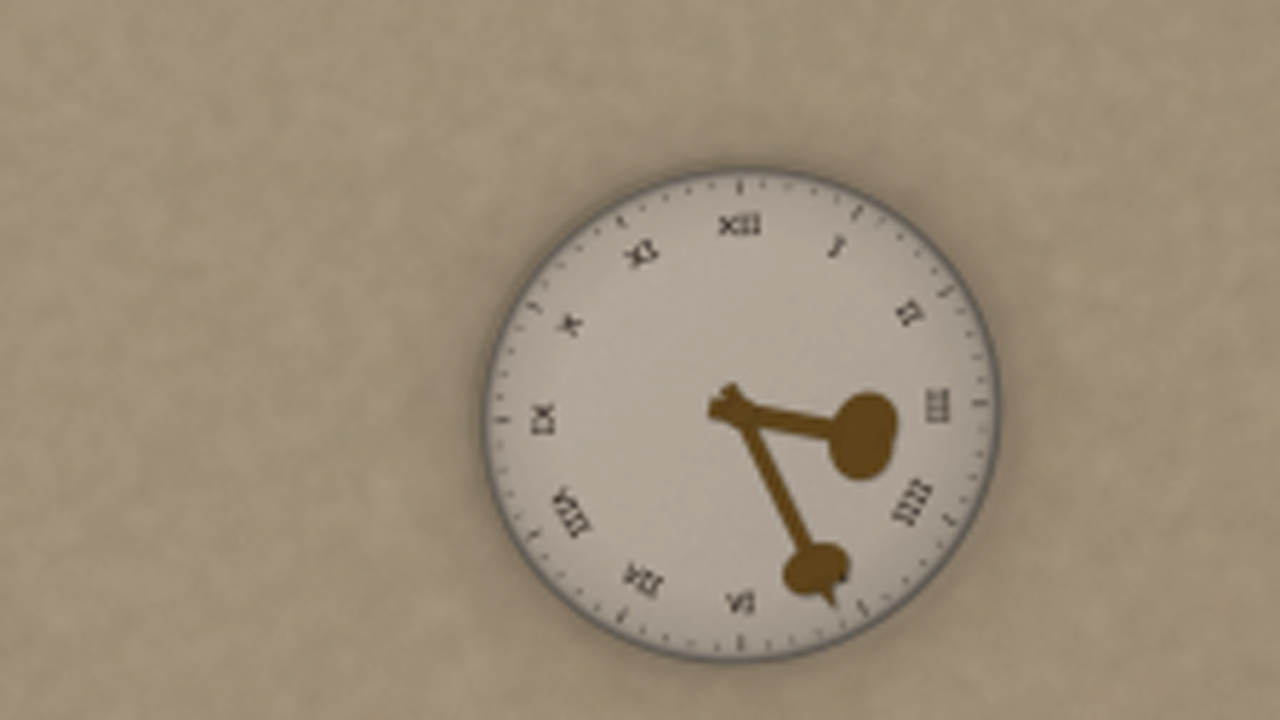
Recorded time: **3:26**
